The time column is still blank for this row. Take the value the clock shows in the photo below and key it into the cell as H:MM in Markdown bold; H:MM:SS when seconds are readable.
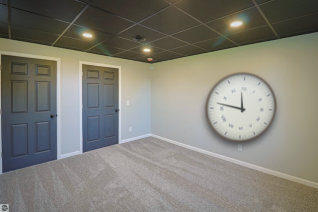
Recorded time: **11:47**
